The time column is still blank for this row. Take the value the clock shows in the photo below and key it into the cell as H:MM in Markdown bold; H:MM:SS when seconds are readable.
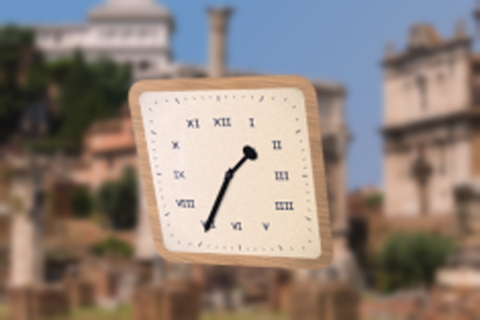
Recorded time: **1:35**
